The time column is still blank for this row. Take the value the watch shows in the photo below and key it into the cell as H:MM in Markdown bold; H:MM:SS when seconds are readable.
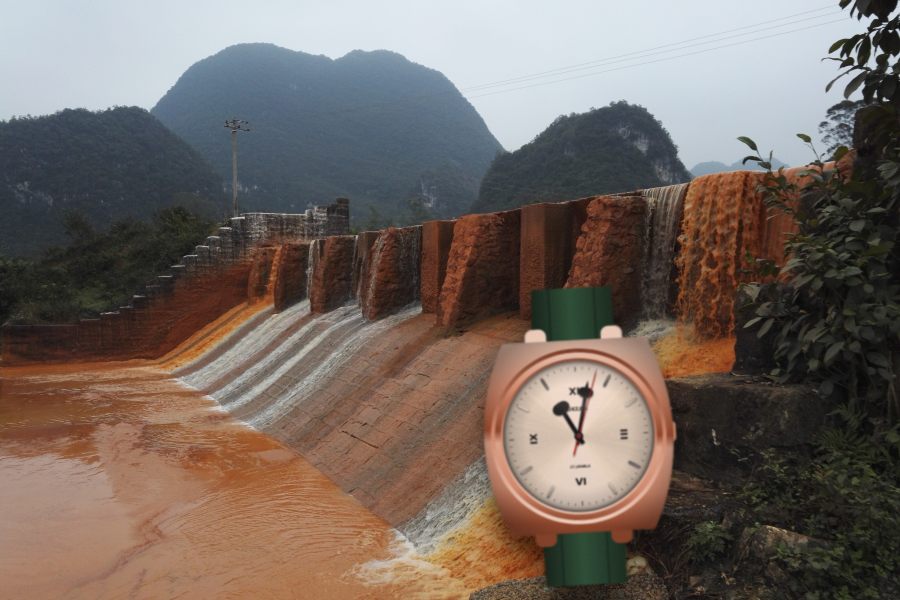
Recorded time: **11:02:03**
